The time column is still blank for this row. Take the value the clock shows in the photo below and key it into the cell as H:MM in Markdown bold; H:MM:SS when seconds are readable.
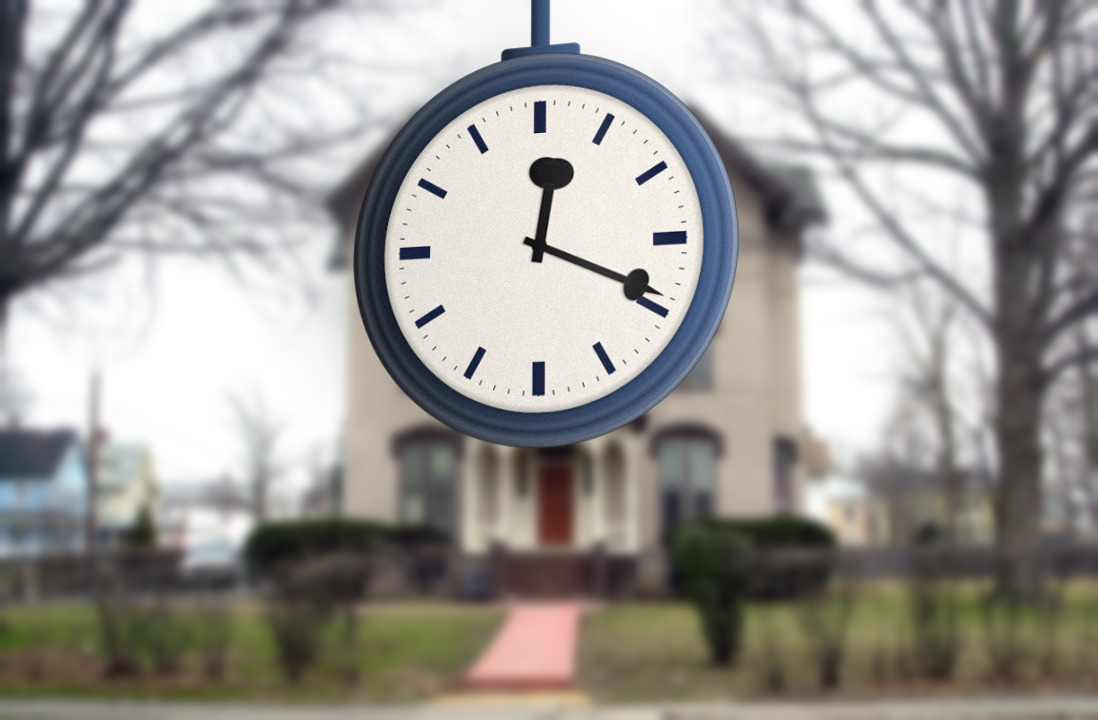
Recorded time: **12:19**
